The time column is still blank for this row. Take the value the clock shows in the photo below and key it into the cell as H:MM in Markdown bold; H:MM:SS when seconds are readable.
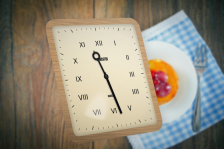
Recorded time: **11:28**
